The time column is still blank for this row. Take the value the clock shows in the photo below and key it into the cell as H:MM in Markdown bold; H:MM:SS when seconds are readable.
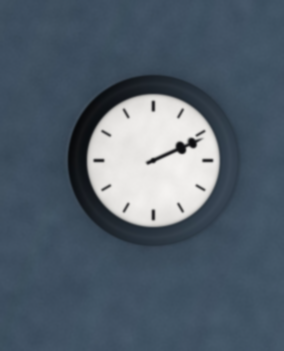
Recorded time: **2:11**
